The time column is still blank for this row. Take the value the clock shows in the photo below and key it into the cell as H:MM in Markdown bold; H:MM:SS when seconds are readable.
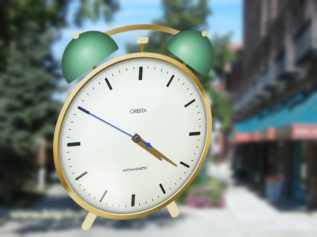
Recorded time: **4:20:50**
